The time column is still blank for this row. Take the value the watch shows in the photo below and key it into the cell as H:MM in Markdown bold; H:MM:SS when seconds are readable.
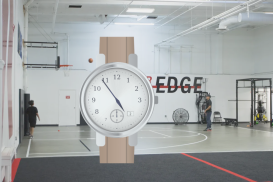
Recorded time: **4:54**
